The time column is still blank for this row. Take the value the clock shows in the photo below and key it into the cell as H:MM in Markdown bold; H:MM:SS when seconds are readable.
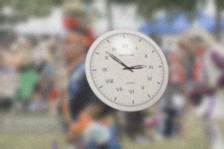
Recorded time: **2:52**
